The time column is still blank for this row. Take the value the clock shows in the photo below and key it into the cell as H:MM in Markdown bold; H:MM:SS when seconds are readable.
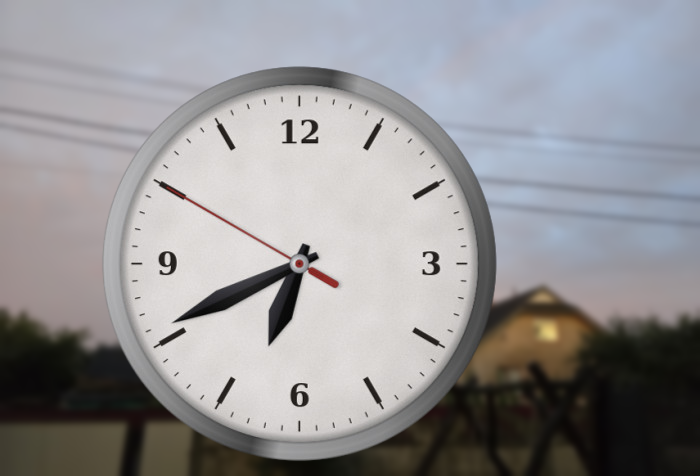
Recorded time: **6:40:50**
